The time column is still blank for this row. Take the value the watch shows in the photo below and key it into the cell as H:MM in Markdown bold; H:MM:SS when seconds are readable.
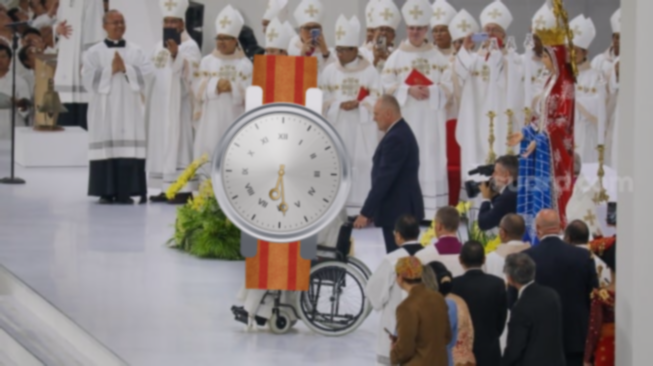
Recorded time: **6:29**
